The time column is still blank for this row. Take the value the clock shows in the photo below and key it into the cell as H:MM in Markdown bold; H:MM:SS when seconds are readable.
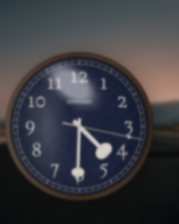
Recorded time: **4:30:17**
